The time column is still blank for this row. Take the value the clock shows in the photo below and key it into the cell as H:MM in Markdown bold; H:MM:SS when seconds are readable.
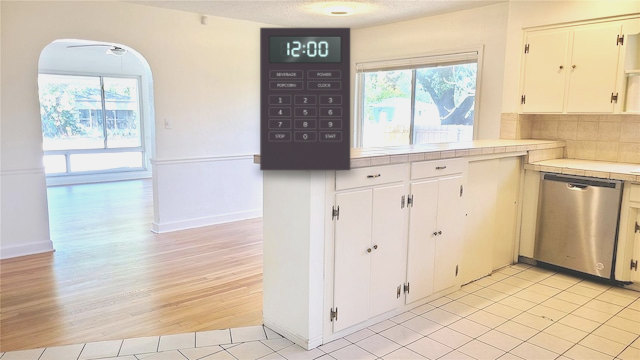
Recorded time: **12:00**
